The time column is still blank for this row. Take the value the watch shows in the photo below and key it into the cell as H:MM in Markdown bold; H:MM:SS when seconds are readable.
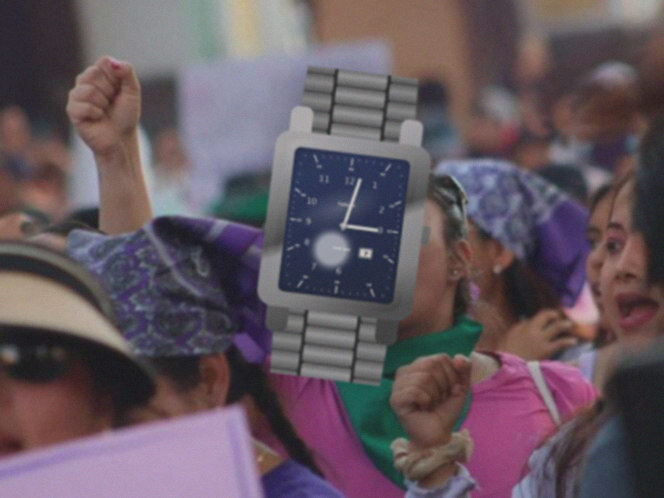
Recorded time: **3:02**
